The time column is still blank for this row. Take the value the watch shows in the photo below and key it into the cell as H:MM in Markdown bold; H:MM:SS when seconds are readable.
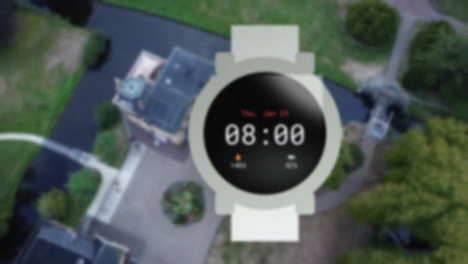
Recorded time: **8:00**
